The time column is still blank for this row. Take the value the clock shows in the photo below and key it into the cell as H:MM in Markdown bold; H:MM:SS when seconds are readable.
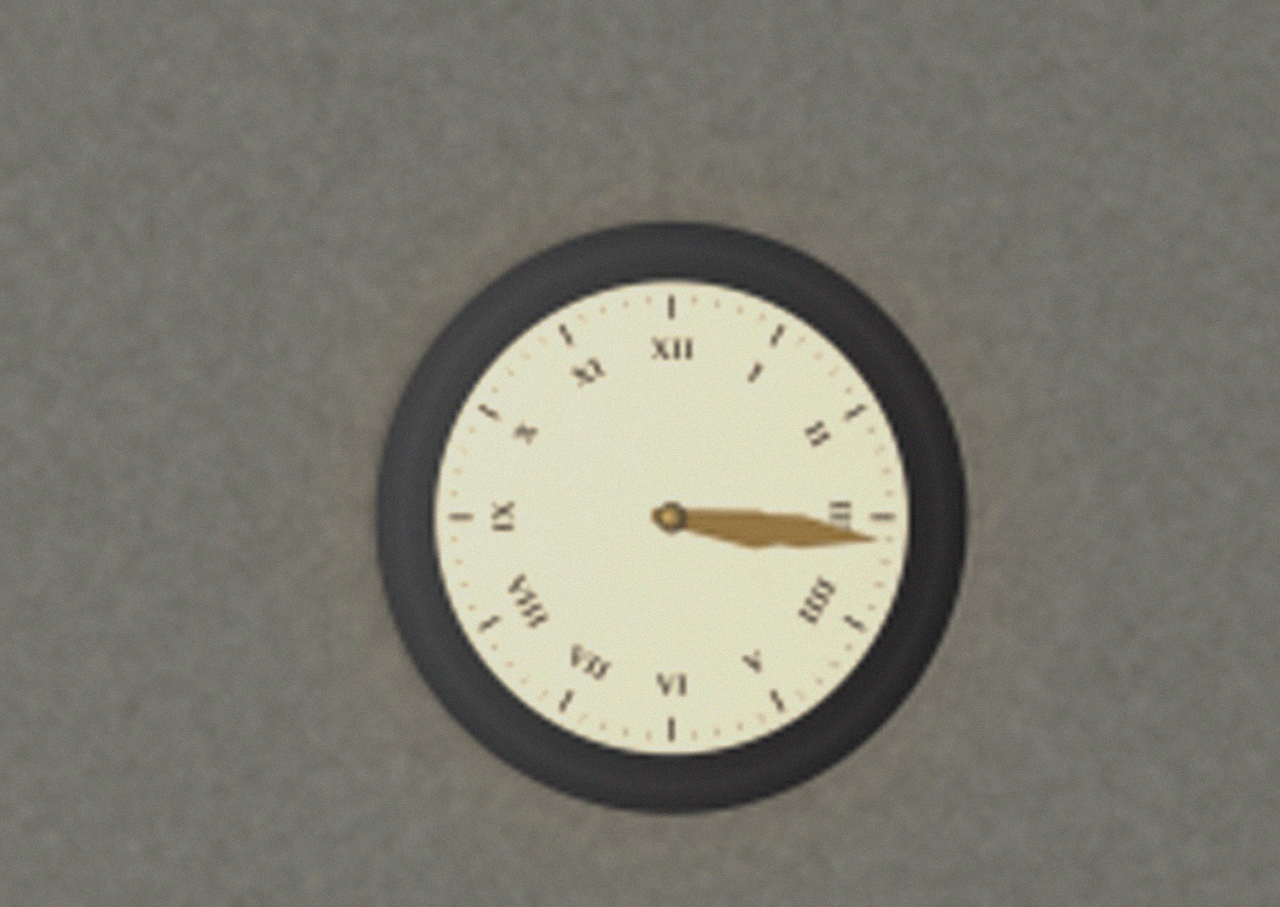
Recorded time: **3:16**
